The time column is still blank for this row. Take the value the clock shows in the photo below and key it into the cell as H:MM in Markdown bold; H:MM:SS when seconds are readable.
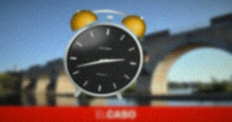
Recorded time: **2:42**
